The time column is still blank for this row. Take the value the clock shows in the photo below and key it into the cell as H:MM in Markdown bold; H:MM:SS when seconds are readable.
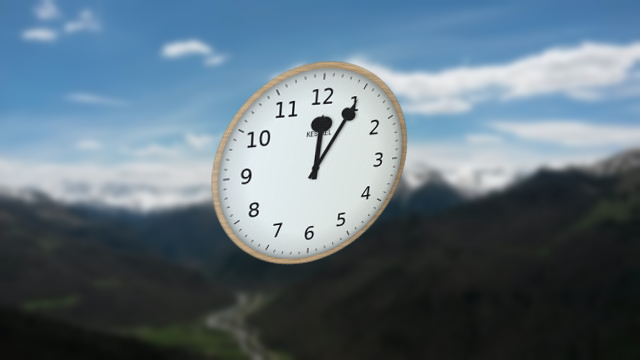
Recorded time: **12:05**
